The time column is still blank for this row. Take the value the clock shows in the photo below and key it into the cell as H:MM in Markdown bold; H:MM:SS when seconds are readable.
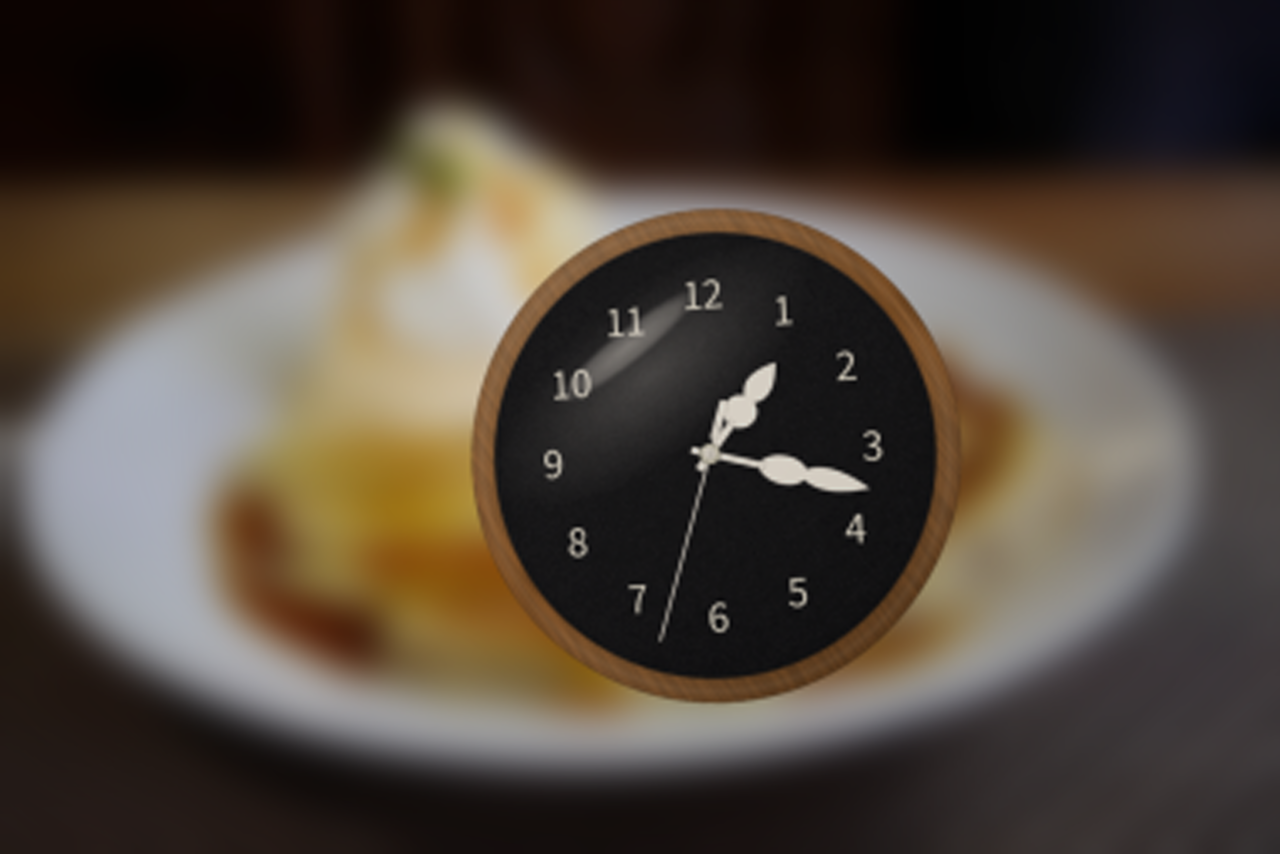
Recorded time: **1:17:33**
